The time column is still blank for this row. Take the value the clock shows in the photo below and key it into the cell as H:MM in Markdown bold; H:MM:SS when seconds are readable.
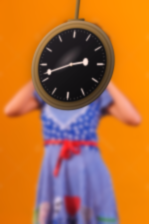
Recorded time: **2:42**
